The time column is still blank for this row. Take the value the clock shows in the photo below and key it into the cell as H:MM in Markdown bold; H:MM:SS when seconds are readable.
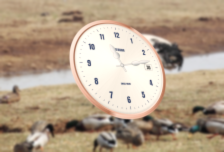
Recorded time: **11:13**
